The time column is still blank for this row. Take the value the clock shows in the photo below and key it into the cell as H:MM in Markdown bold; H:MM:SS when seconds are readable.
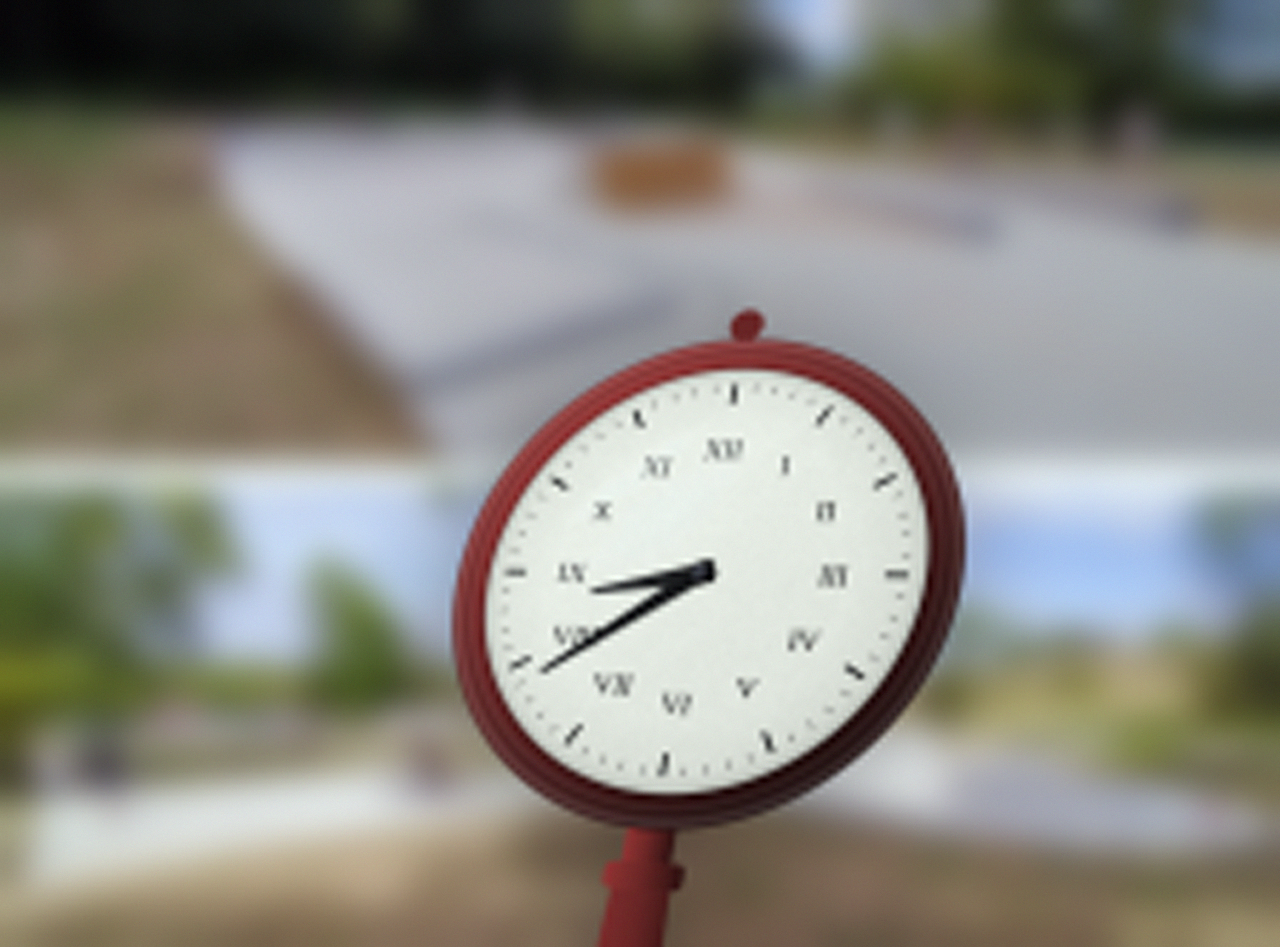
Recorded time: **8:39**
